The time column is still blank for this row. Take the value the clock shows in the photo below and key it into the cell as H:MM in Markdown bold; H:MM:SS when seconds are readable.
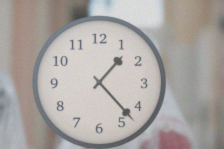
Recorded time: **1:23**
